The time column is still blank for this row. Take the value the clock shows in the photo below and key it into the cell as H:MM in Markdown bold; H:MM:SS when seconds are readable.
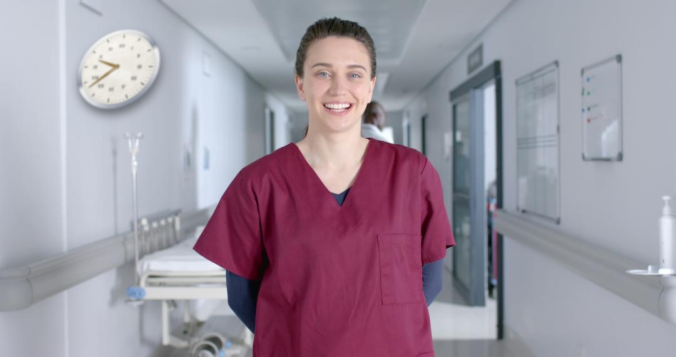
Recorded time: **9:38**
